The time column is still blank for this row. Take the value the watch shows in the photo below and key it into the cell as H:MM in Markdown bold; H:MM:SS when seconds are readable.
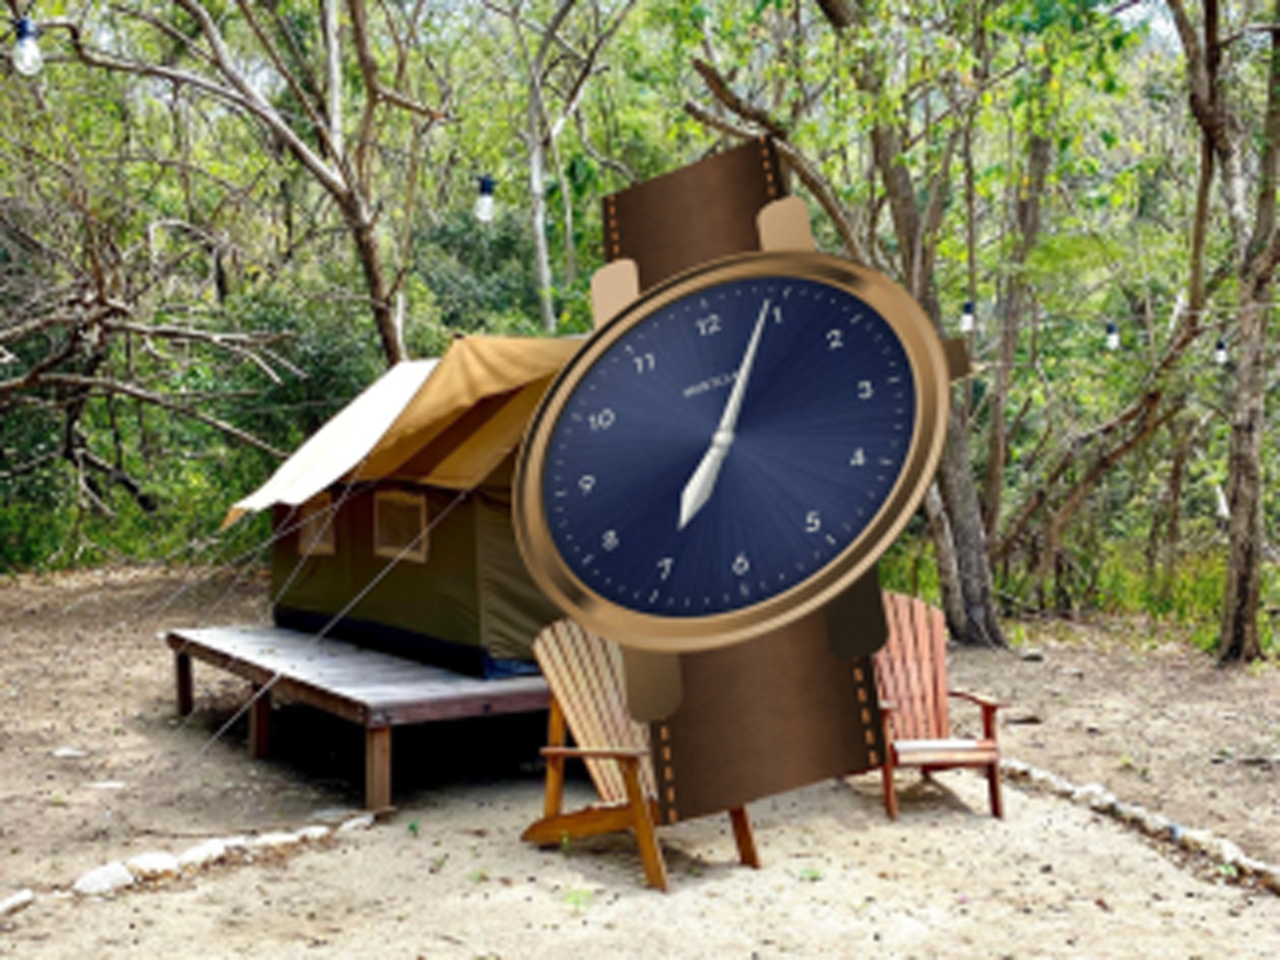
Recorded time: **7:04**
